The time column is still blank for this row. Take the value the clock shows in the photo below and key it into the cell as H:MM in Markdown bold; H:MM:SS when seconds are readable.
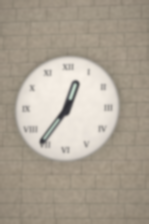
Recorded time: **12:36**
